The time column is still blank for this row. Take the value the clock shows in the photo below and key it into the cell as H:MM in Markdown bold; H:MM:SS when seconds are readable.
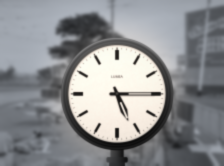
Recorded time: **5:15**
